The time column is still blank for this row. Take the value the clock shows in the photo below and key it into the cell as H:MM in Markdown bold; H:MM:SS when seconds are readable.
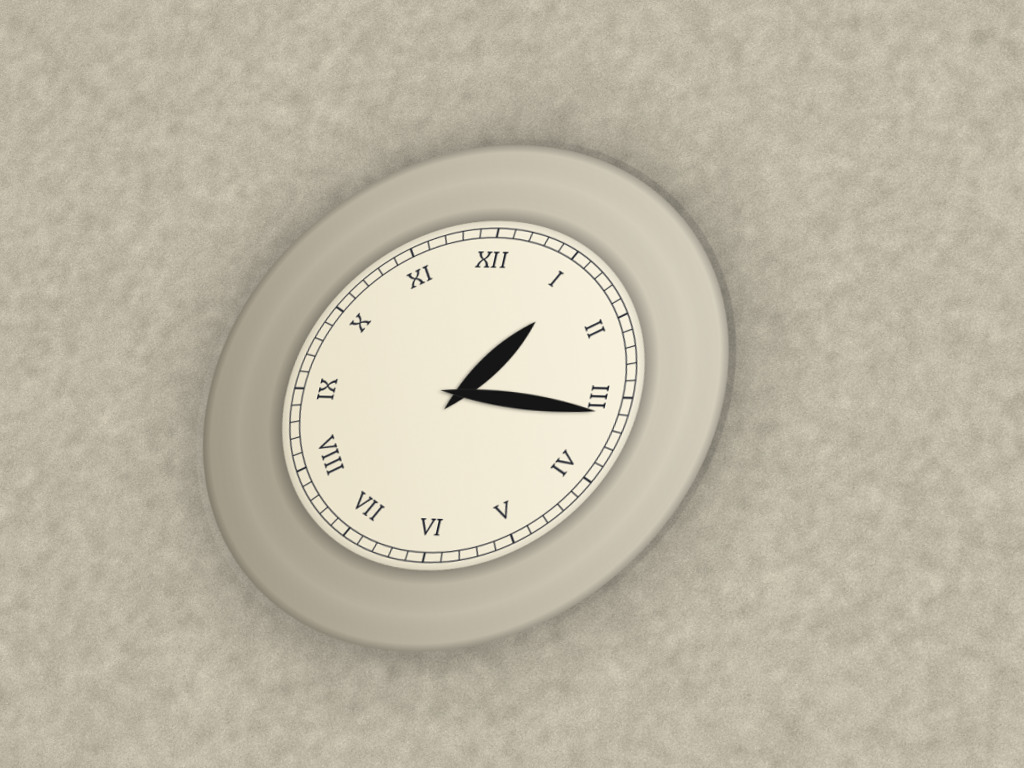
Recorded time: **1:16**
